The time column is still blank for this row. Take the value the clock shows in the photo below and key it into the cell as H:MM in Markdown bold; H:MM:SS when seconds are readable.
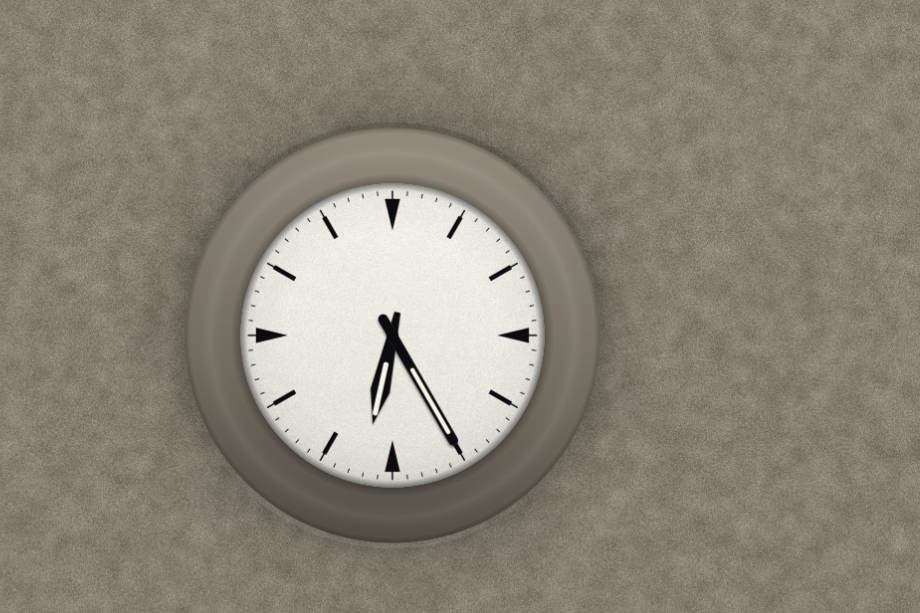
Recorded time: **6:25**
